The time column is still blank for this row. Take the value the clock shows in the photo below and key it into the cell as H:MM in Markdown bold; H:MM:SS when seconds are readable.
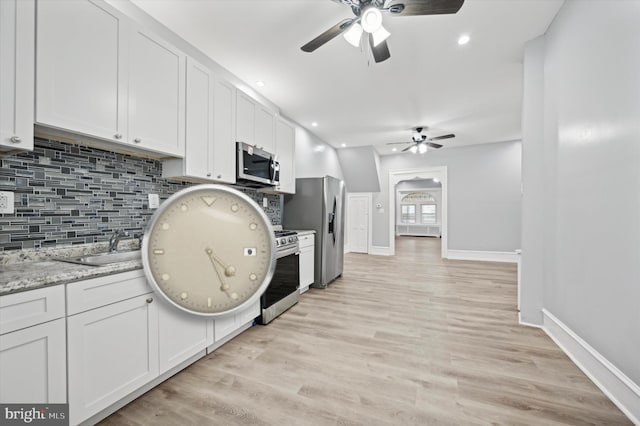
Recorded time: **4:26**
